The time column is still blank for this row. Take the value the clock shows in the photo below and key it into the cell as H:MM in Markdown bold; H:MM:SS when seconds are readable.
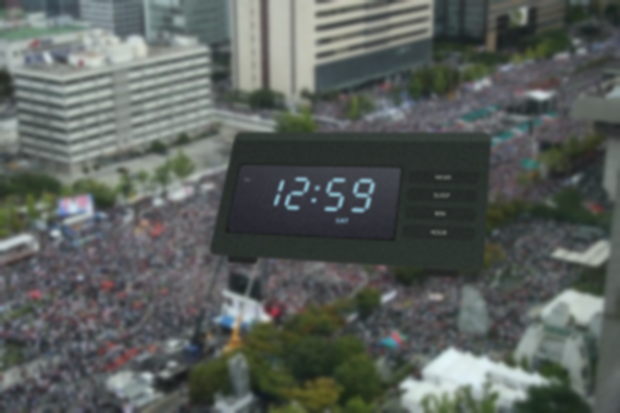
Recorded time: **12:59**
